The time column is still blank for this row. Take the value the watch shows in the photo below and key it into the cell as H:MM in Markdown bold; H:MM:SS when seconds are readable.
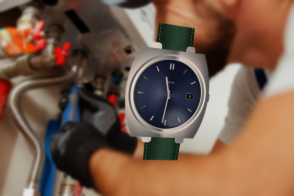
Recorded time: **11:31**
